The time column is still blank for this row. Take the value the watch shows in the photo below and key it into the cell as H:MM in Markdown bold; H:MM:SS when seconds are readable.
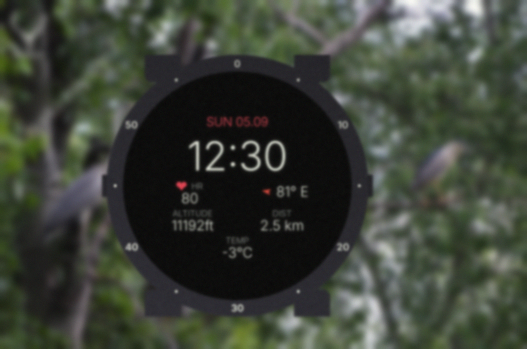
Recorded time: **12:30**
